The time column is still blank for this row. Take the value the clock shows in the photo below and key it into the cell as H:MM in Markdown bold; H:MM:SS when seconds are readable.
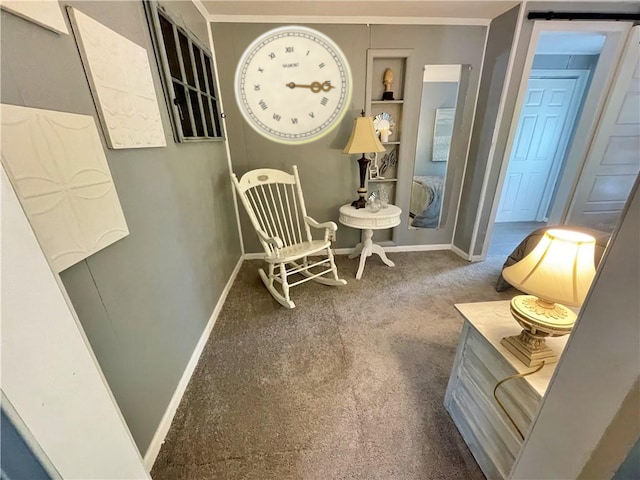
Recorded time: **3:16**
